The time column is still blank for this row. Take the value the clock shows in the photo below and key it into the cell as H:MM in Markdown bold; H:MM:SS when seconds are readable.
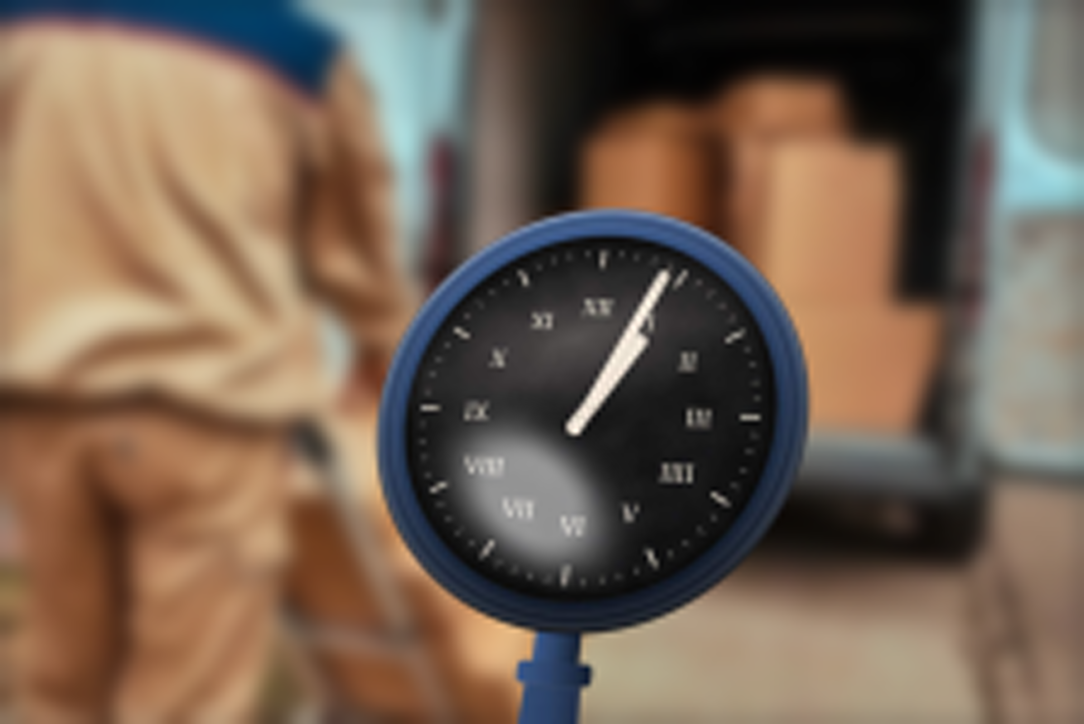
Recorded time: **1:04**
